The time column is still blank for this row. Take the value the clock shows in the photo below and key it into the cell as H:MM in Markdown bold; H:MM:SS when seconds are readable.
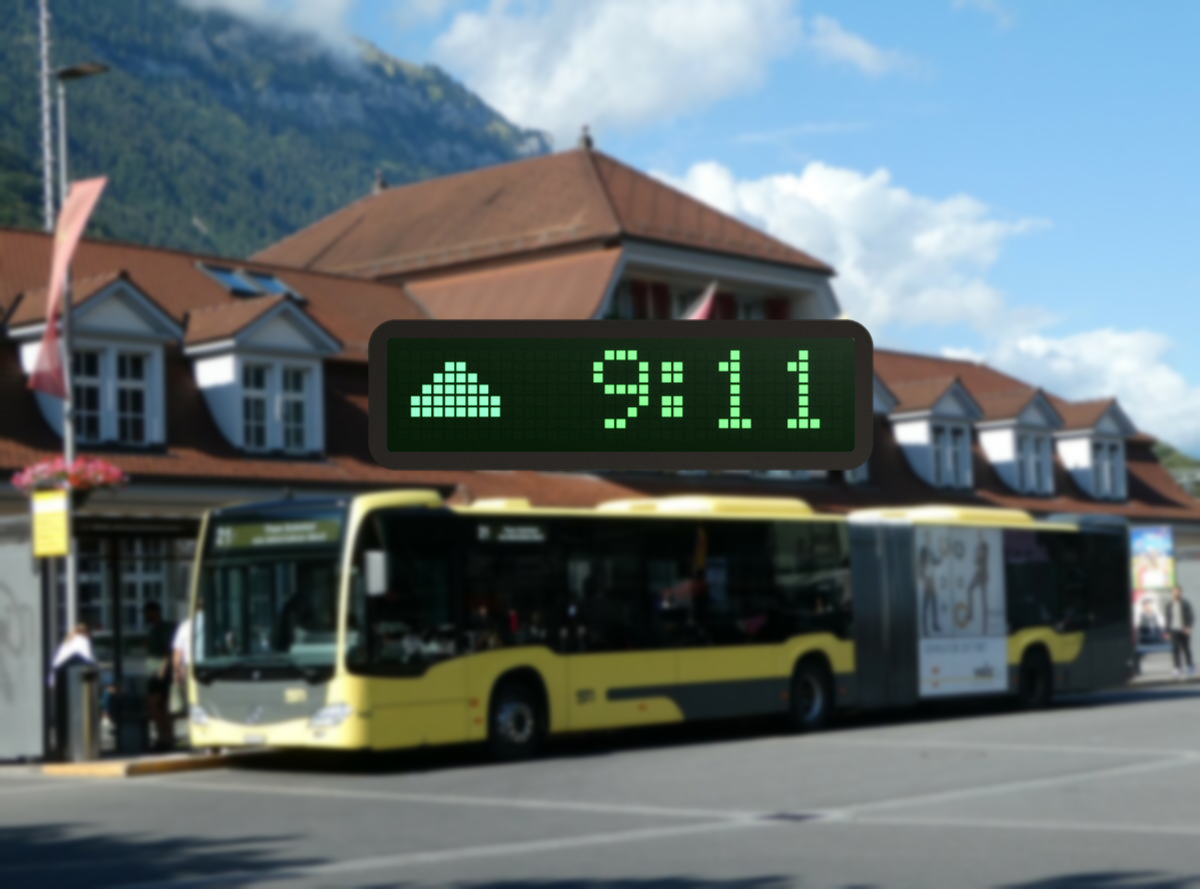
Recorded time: **9:11**
